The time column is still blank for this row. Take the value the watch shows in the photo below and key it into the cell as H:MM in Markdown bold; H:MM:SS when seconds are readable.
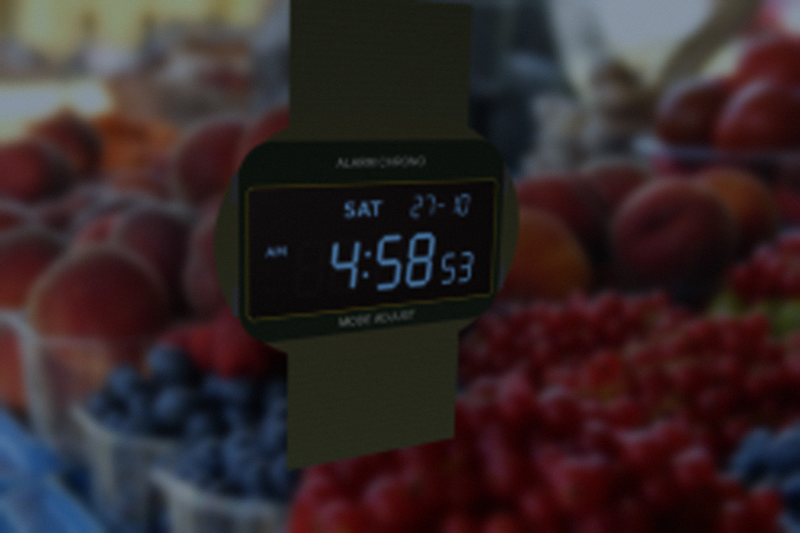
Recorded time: **4:58:53**
